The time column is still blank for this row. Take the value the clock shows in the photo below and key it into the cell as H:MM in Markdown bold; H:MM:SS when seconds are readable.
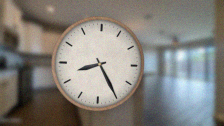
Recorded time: **8:25**
